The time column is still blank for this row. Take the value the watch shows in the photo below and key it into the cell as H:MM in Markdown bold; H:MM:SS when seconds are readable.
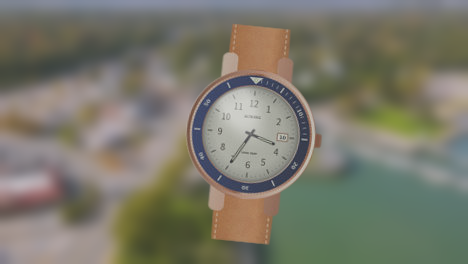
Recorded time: **3:35**
